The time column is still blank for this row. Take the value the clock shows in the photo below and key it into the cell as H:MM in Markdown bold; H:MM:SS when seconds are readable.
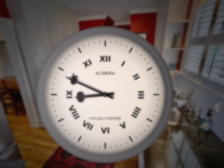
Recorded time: **8:49**
